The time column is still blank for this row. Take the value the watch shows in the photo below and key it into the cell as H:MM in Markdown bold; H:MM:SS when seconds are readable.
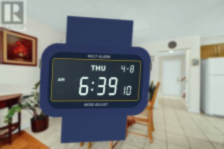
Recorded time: **6:39:10**
